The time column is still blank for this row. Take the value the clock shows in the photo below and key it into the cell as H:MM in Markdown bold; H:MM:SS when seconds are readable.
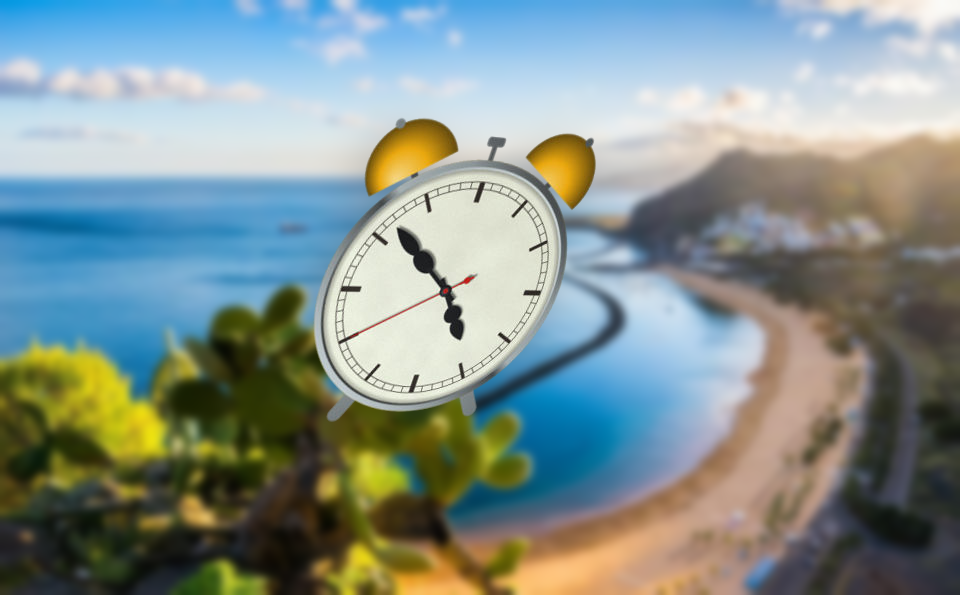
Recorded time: **4:51:40**
